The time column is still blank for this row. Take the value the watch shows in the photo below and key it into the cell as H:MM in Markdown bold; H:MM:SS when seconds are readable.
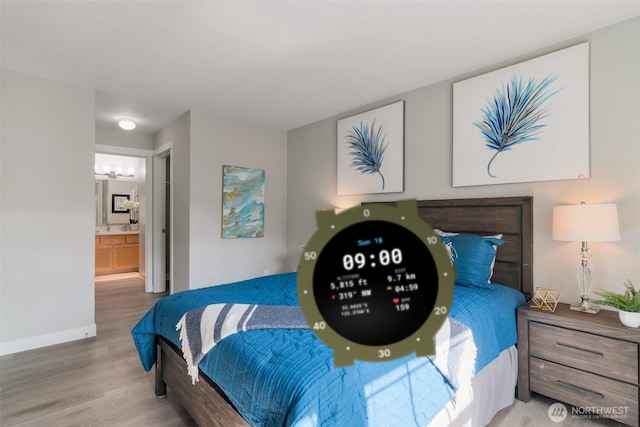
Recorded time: **9:00**
